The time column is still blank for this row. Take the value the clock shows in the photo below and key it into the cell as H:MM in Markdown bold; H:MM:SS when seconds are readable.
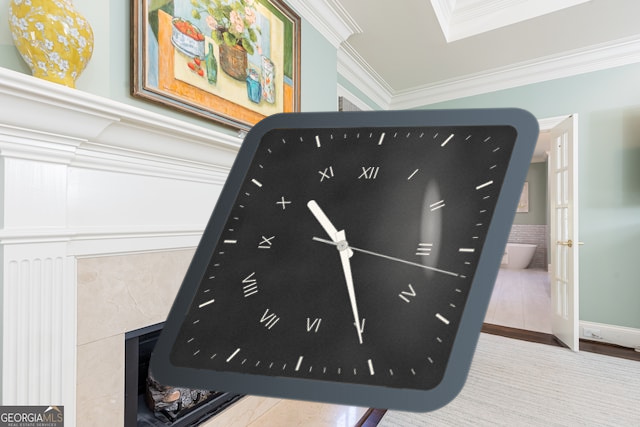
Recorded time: **10:25:17**
